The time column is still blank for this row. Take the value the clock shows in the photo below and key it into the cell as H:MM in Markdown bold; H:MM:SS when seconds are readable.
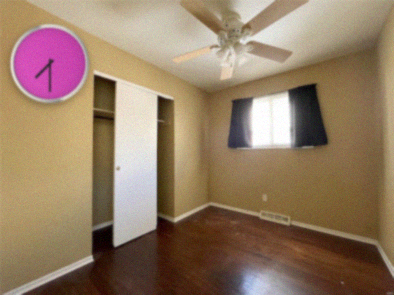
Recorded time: **7:30**
